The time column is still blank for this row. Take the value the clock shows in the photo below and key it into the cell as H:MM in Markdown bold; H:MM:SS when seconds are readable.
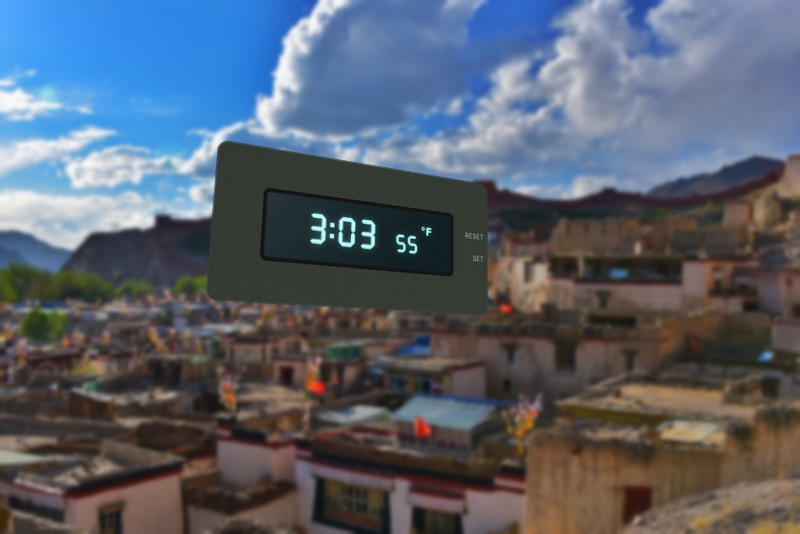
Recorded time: **3:03**
